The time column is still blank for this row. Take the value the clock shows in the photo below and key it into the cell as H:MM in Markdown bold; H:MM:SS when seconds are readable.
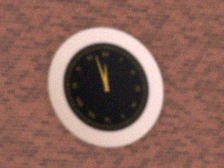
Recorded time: **11:57**
